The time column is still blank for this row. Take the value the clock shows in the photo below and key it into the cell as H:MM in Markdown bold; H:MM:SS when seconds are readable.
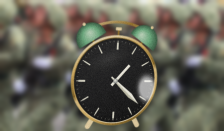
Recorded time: **1:22**
